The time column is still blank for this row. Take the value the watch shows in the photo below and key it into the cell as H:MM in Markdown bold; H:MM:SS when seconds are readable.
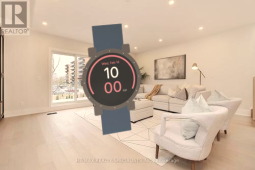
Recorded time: **10:00**
